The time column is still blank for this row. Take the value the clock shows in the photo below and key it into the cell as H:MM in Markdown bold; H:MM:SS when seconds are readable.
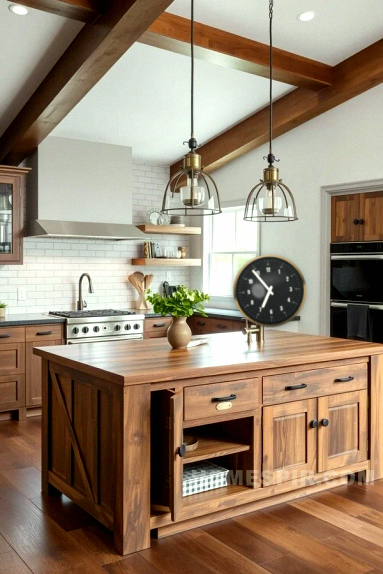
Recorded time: **6:54**
